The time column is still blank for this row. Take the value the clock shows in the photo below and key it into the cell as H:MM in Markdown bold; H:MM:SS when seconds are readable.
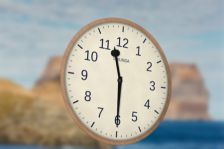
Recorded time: **11:30**
